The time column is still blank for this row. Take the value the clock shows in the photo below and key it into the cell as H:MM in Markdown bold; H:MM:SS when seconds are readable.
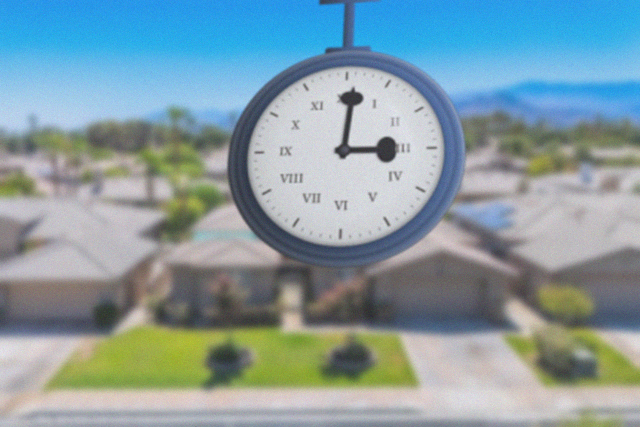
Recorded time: **3:01**
